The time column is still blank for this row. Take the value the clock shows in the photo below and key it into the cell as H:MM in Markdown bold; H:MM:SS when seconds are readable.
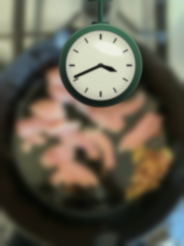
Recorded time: **3:41**
